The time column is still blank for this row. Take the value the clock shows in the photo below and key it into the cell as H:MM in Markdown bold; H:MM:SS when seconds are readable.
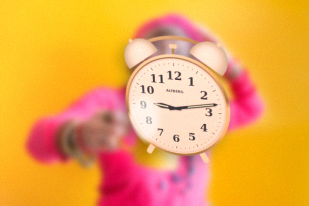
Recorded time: **9:13**
